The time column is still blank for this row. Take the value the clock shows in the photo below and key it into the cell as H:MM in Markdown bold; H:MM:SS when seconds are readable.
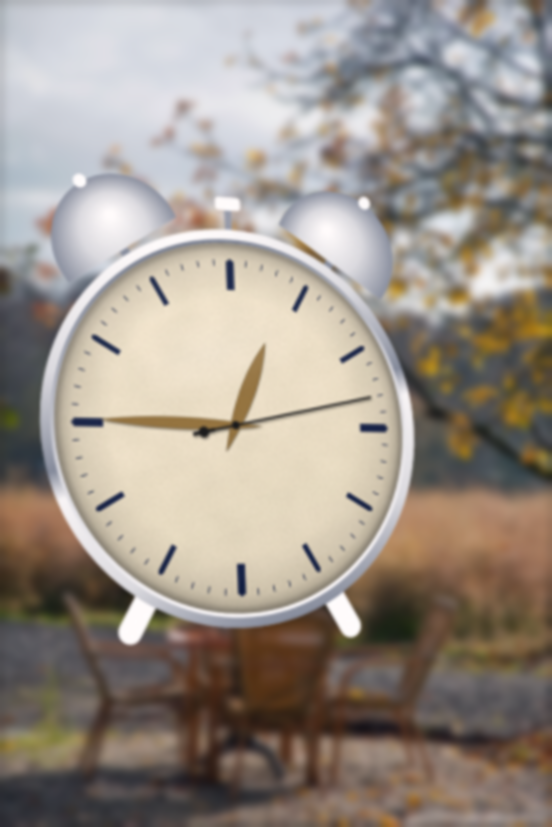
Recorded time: **12:45:13**
